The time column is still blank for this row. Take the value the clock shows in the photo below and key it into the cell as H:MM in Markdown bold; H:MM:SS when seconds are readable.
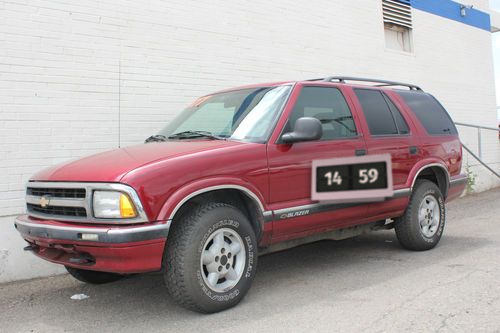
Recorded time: **14:59**
